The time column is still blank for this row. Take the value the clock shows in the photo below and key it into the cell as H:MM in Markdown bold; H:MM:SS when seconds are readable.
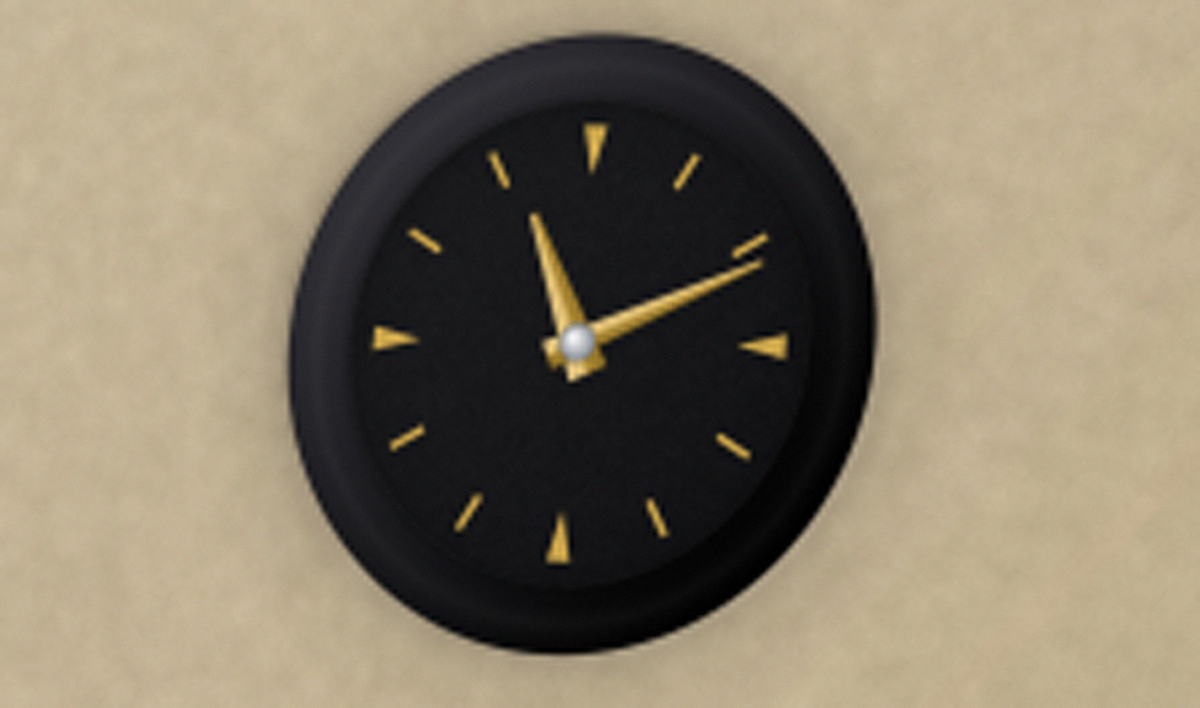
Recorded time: **11:11**
